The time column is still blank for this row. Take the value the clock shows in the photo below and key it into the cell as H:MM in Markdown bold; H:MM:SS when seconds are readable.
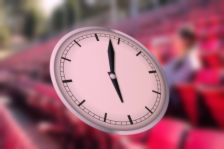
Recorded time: **6:03**
